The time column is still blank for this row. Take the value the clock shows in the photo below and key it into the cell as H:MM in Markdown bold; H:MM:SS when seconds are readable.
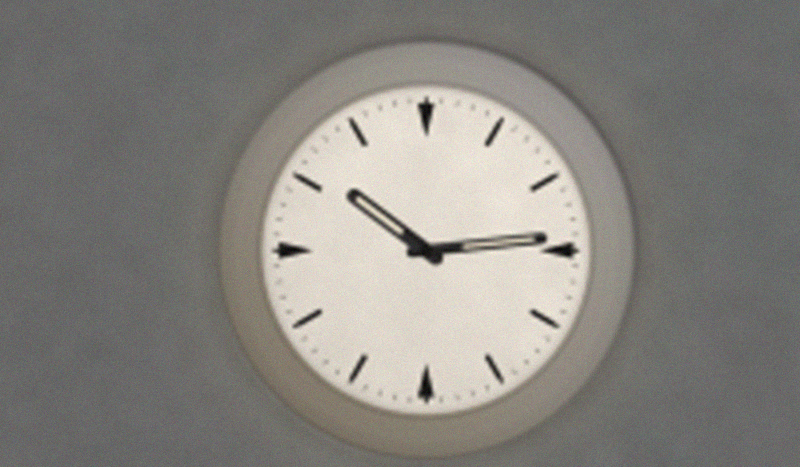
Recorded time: **10:14**
